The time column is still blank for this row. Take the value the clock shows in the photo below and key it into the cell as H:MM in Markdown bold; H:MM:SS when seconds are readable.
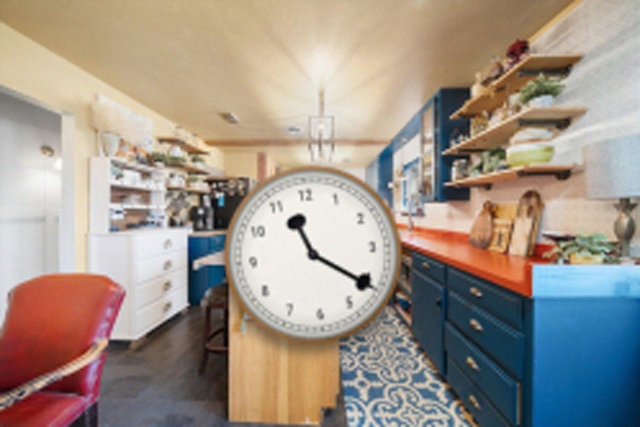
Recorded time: **11:21**
